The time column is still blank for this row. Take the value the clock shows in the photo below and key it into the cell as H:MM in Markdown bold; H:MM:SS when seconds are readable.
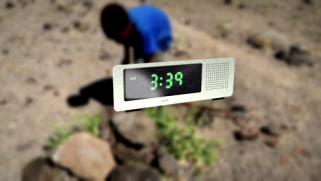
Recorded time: **3:39**
